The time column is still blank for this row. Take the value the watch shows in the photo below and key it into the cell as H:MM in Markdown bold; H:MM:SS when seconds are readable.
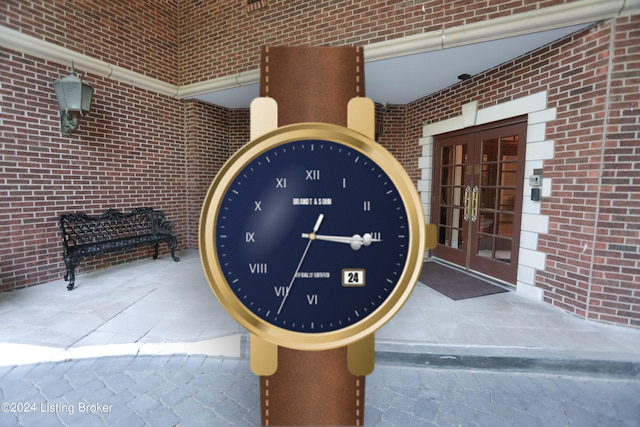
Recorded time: **3:15:34**
